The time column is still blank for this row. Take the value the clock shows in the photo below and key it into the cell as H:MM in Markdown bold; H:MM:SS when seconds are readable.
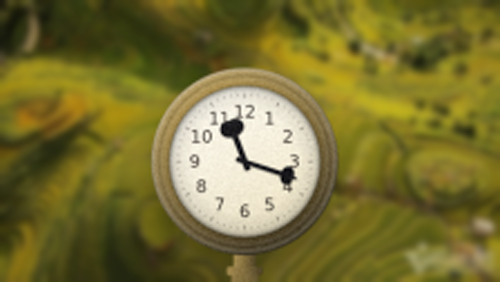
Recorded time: **11:18**
